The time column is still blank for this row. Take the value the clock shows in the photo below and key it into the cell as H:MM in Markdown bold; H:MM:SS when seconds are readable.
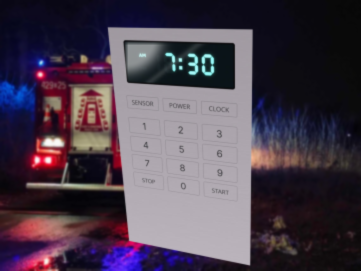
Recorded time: **7:30**
